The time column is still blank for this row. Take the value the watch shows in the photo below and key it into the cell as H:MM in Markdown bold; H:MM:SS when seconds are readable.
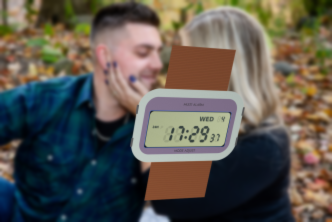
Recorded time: **17:29**
